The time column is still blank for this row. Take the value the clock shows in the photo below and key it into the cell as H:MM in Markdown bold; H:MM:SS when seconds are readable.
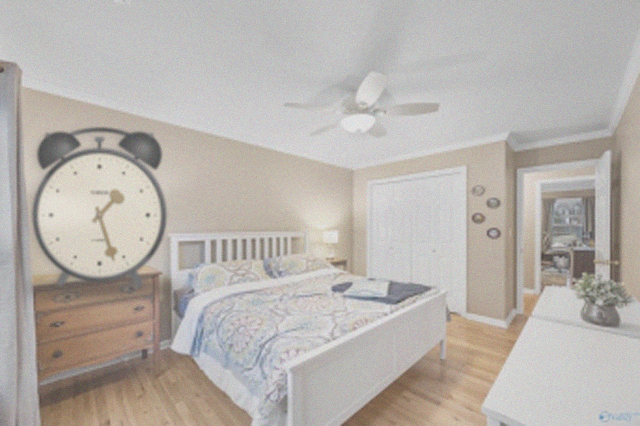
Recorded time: **1:27**
